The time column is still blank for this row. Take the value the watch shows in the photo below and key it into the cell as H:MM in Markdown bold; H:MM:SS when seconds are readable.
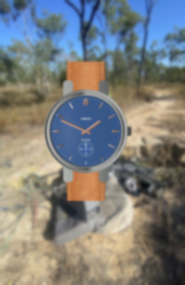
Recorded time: **1:49**
